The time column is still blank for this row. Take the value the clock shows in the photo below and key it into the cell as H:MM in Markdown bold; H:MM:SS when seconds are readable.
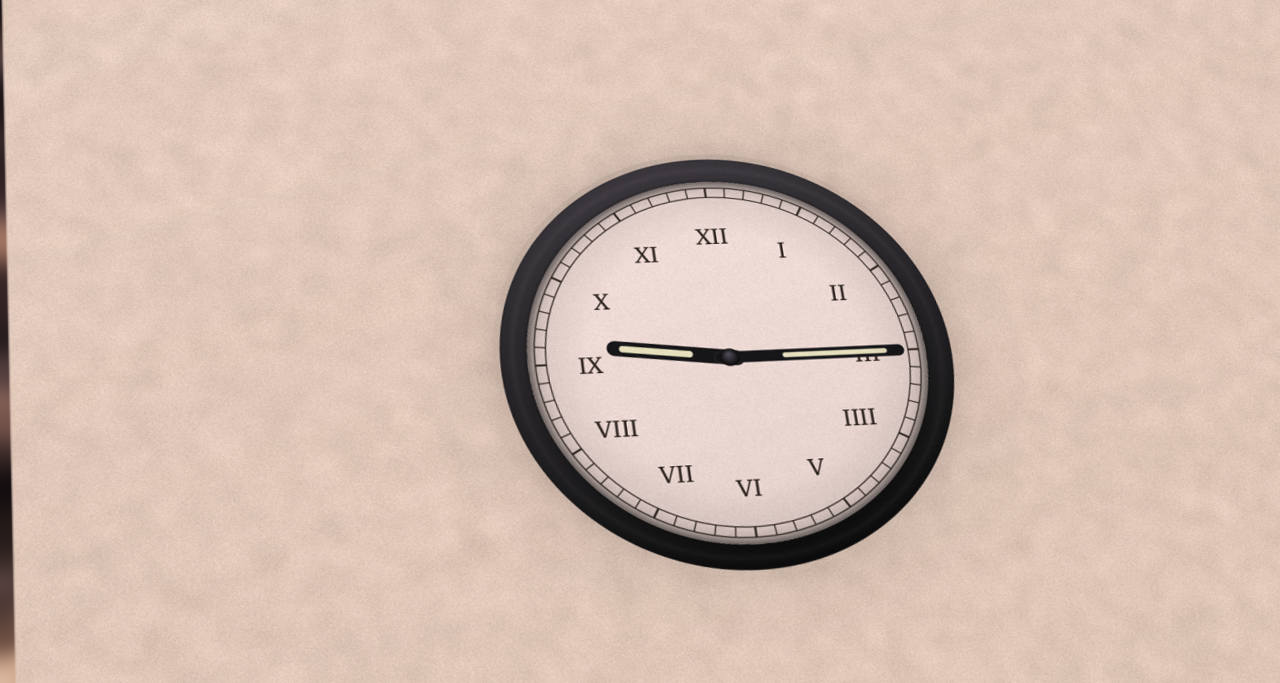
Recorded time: **9:15**
